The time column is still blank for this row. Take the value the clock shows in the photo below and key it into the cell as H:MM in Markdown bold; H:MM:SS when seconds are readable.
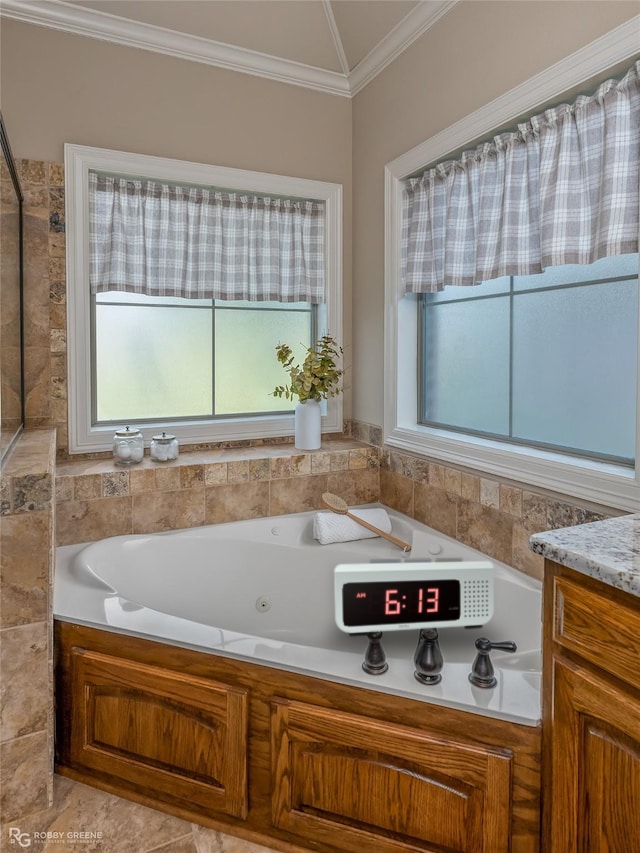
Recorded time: **6:13**
